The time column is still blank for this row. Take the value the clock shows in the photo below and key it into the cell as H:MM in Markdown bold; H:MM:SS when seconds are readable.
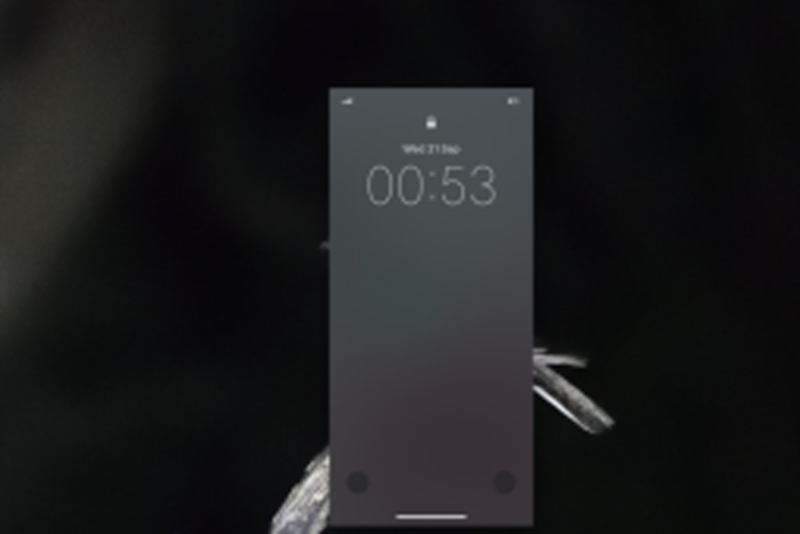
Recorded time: **0:53**
